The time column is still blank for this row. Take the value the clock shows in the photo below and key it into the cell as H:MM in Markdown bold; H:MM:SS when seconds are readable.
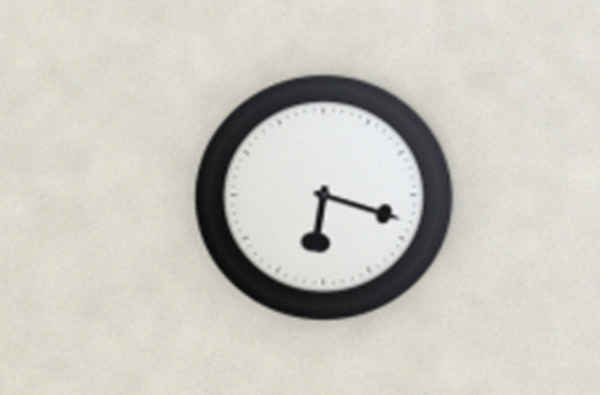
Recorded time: **6:18**
